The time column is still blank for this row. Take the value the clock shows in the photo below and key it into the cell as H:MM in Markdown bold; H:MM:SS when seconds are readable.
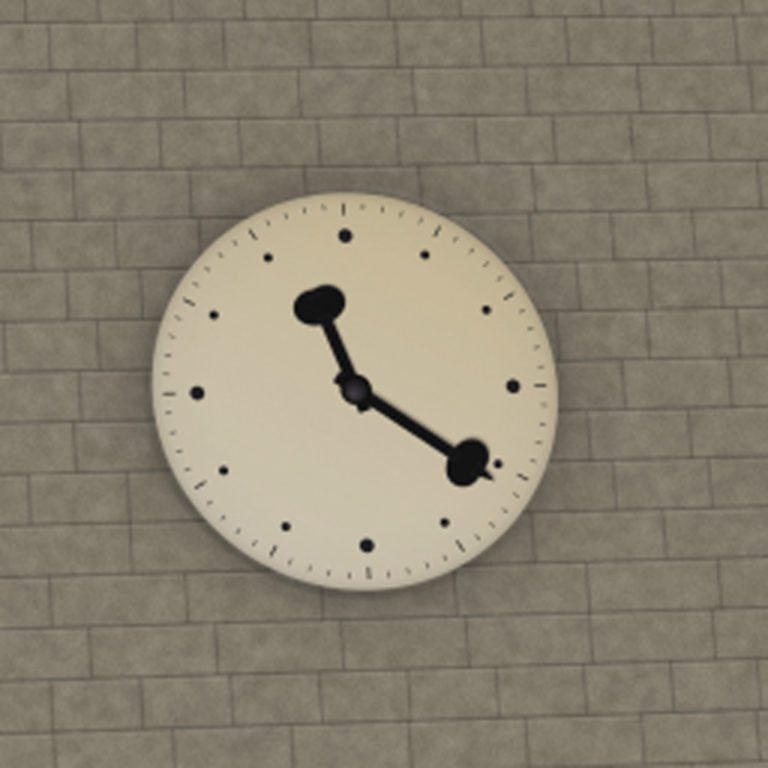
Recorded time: **11:21**
